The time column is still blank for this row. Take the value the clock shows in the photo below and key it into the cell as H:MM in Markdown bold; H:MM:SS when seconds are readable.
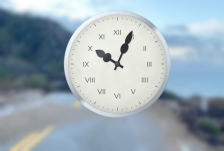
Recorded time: **10:04**
